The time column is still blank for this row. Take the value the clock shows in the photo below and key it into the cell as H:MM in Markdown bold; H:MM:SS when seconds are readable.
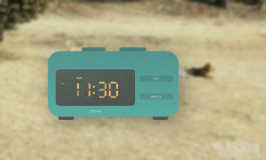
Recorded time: **11:30**
